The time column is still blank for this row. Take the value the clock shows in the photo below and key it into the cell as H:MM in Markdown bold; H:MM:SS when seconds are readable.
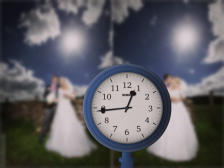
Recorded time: **12:44**
